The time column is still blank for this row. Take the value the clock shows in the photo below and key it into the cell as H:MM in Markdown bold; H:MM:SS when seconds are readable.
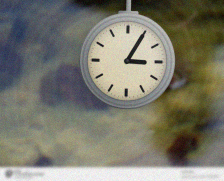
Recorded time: **3:05**
